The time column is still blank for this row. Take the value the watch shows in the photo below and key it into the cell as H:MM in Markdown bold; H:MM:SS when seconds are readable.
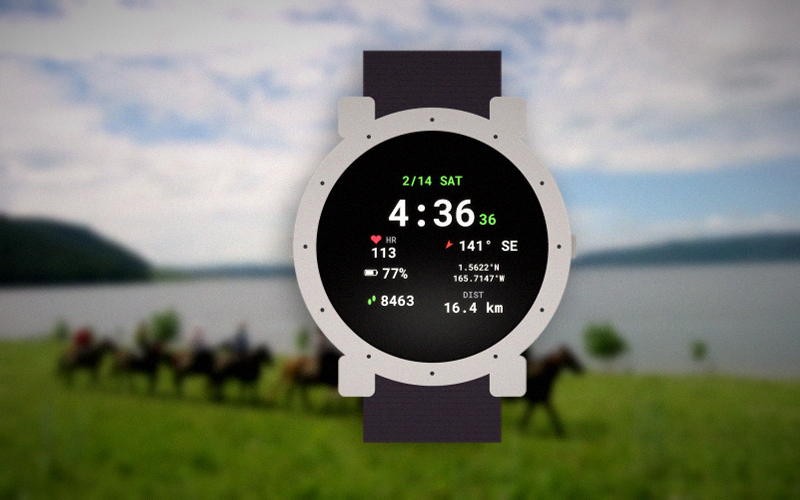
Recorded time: **4:36:36**
